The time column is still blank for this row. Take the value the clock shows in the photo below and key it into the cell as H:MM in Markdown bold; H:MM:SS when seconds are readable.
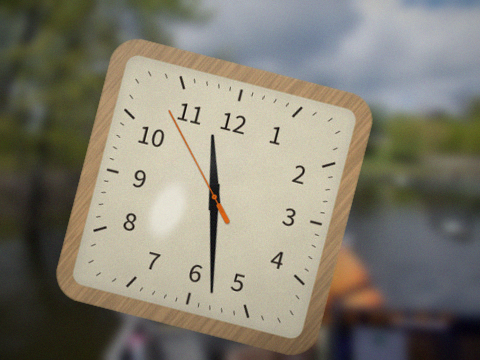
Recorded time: **11:27:53**
